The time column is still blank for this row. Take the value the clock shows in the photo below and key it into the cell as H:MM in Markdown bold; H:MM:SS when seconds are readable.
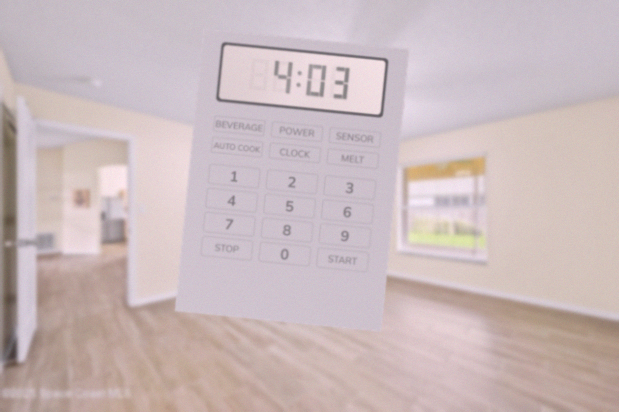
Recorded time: **4:03**
